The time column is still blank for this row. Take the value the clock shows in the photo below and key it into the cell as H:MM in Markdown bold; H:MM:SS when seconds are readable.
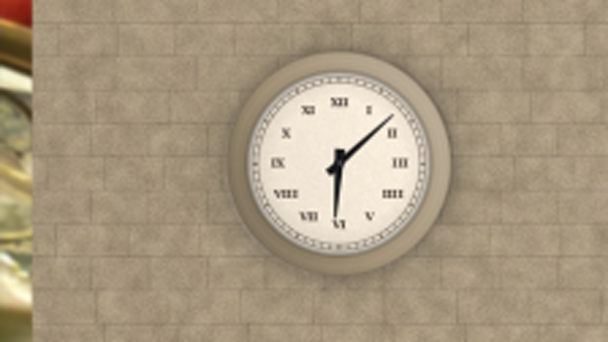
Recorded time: **6:08**
